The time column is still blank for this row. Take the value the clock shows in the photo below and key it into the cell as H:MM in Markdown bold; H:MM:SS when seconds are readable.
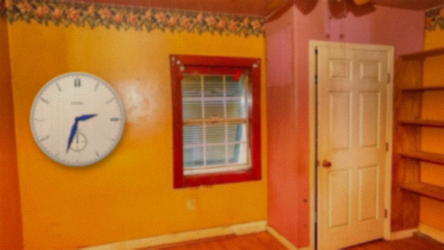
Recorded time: **2:33**
